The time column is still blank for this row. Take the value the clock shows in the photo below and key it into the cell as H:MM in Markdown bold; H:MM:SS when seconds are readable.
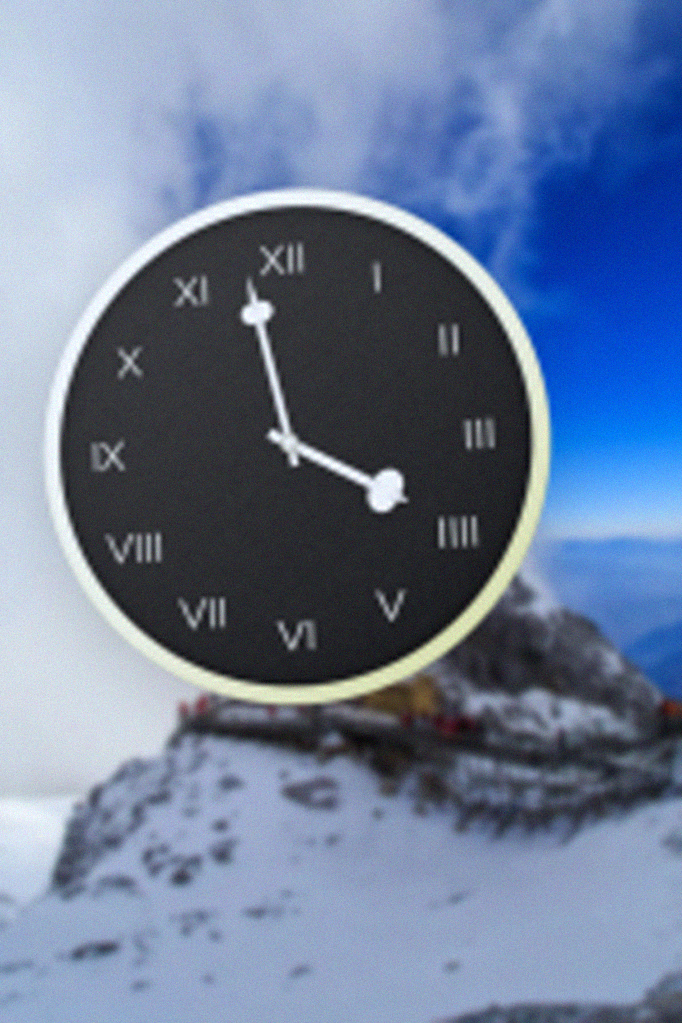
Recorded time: **3:58**
